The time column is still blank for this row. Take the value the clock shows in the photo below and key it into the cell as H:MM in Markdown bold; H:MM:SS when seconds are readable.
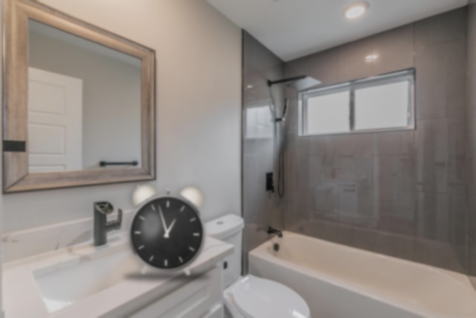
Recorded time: **12:57**
